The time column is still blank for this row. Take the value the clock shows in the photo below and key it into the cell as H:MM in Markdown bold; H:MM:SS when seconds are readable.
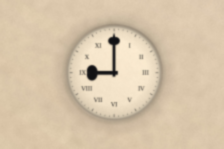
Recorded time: **9:00**
